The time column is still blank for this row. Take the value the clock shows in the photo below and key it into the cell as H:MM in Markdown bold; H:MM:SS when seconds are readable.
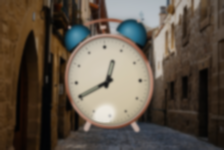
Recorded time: **12:41**
